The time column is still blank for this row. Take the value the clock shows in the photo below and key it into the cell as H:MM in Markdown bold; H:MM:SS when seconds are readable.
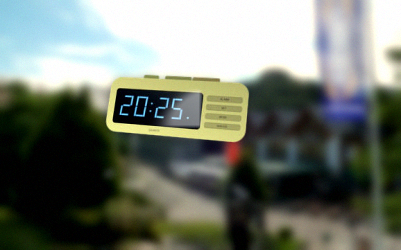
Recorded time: **20:25**
